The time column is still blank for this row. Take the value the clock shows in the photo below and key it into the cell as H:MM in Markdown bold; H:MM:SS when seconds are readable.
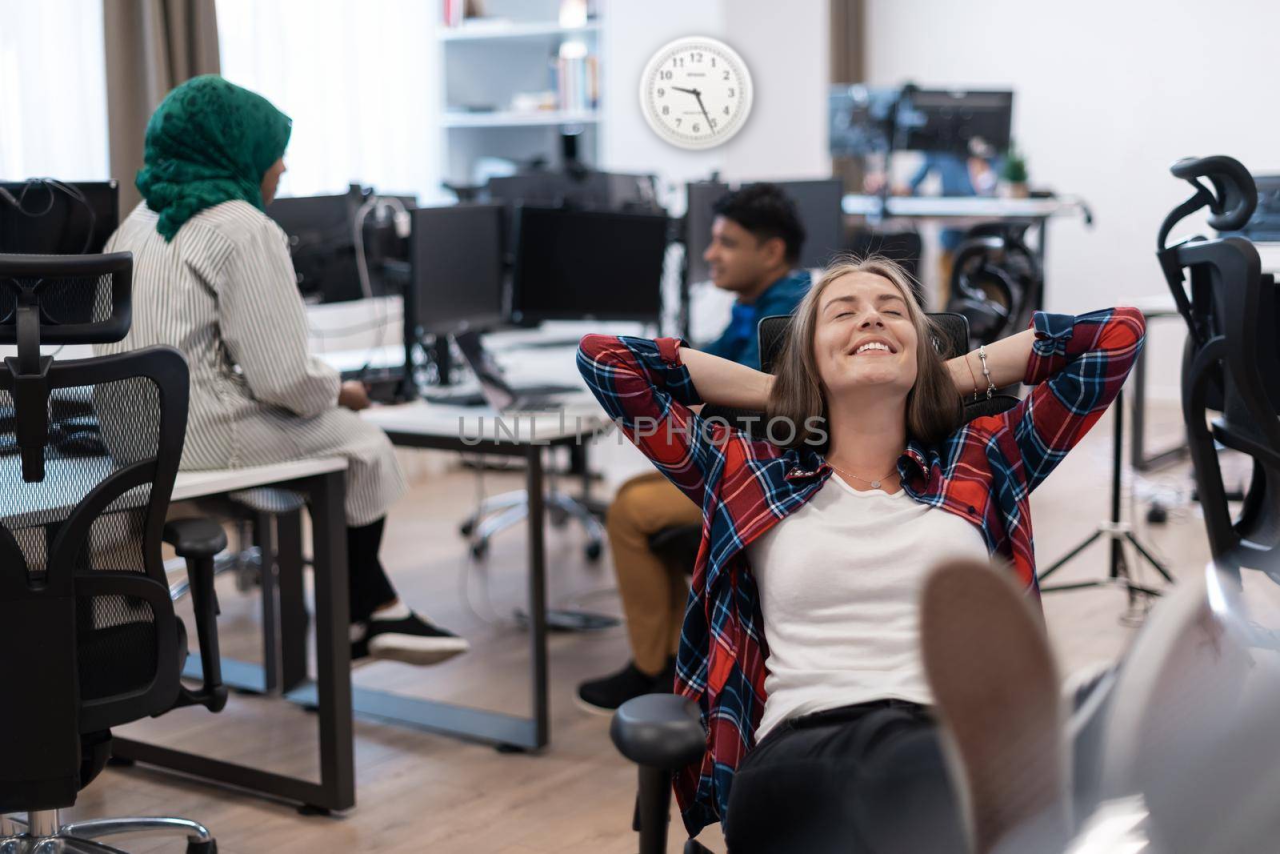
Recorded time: **9:26**
